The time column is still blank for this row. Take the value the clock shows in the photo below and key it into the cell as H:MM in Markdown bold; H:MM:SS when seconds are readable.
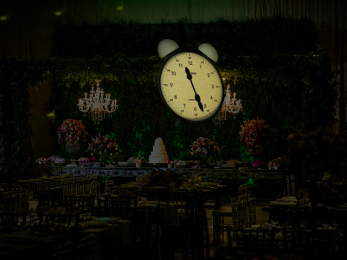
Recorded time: **11:27**
